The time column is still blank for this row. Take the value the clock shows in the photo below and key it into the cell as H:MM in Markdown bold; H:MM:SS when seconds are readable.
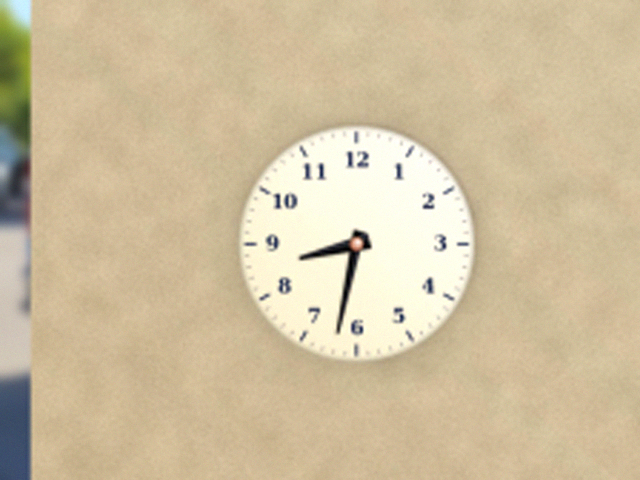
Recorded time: **8:32**
